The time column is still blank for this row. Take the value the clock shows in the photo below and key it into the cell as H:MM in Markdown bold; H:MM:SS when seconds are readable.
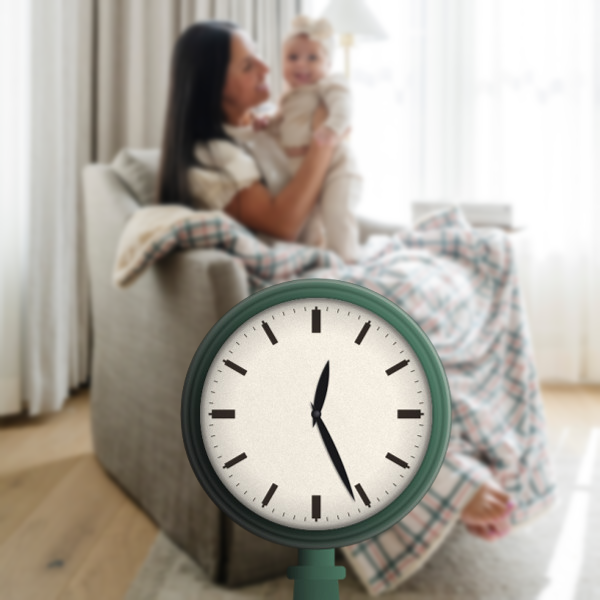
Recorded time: **12:26**
